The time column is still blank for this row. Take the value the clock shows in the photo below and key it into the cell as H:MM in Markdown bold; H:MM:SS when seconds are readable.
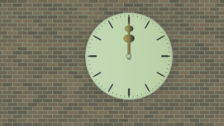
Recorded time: **12:00**
